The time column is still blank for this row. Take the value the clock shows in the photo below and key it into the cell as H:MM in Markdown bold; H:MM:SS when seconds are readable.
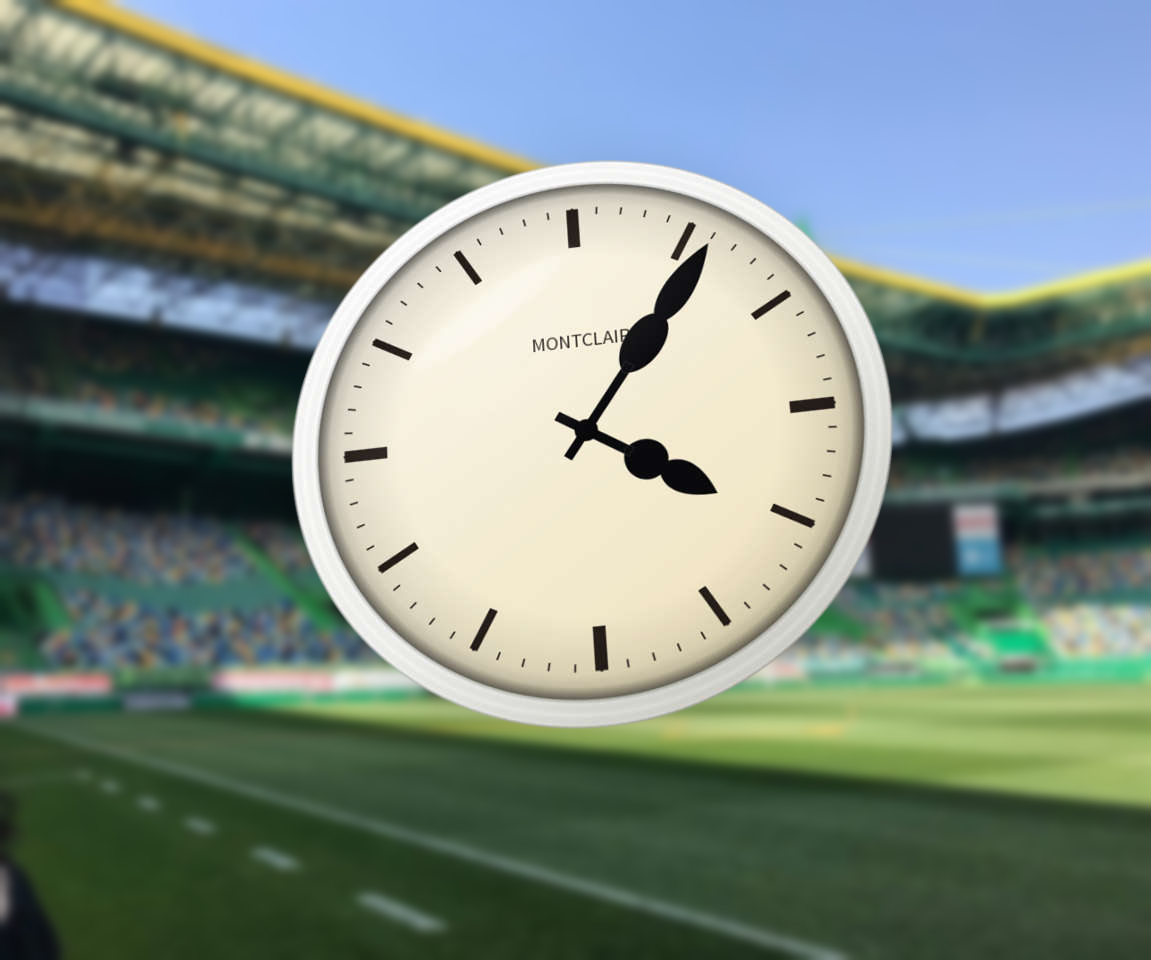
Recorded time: **4:06**
